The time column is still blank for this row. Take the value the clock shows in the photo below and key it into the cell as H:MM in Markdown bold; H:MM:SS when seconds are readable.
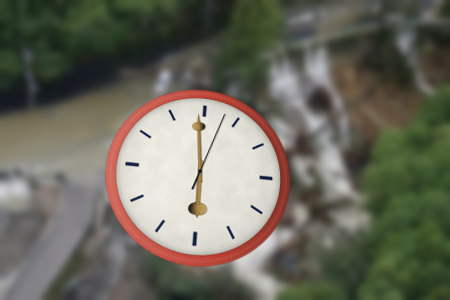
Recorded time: **5:59:03**
